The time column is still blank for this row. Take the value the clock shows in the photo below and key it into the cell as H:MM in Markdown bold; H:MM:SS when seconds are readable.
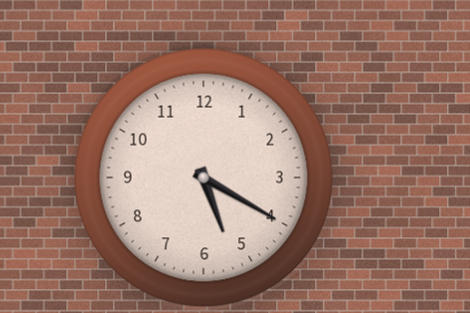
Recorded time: **5:20**
